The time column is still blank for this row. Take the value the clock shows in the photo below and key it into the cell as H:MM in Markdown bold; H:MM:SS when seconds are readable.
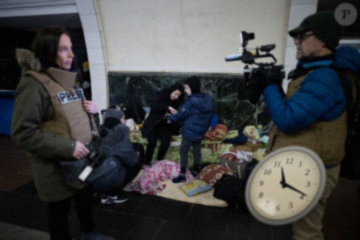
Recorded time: **11:19**
